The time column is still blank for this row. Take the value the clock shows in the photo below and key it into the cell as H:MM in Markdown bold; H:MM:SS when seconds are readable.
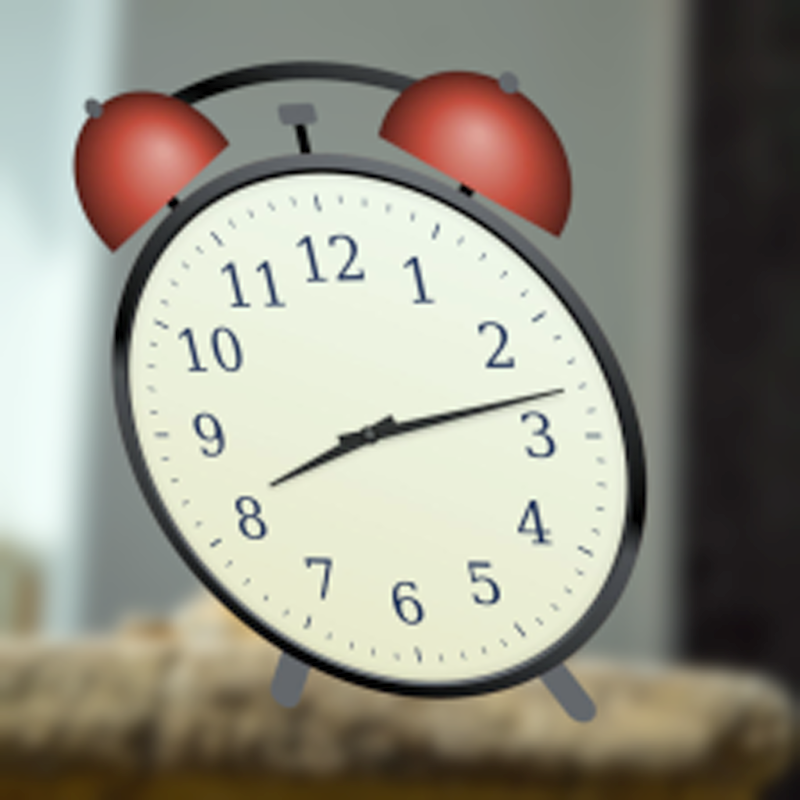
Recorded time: **8:13**
